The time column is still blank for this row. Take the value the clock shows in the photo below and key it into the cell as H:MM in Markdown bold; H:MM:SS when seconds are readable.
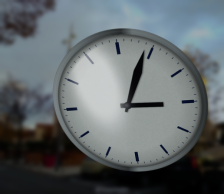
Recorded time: **3:04**
